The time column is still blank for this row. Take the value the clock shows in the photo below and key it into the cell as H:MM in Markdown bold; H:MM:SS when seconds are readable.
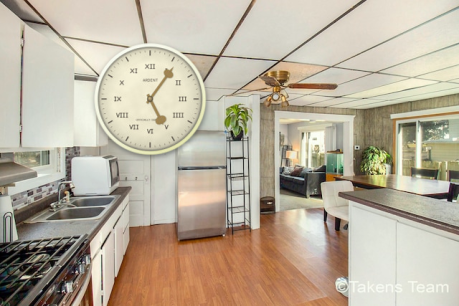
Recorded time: **5:06**
